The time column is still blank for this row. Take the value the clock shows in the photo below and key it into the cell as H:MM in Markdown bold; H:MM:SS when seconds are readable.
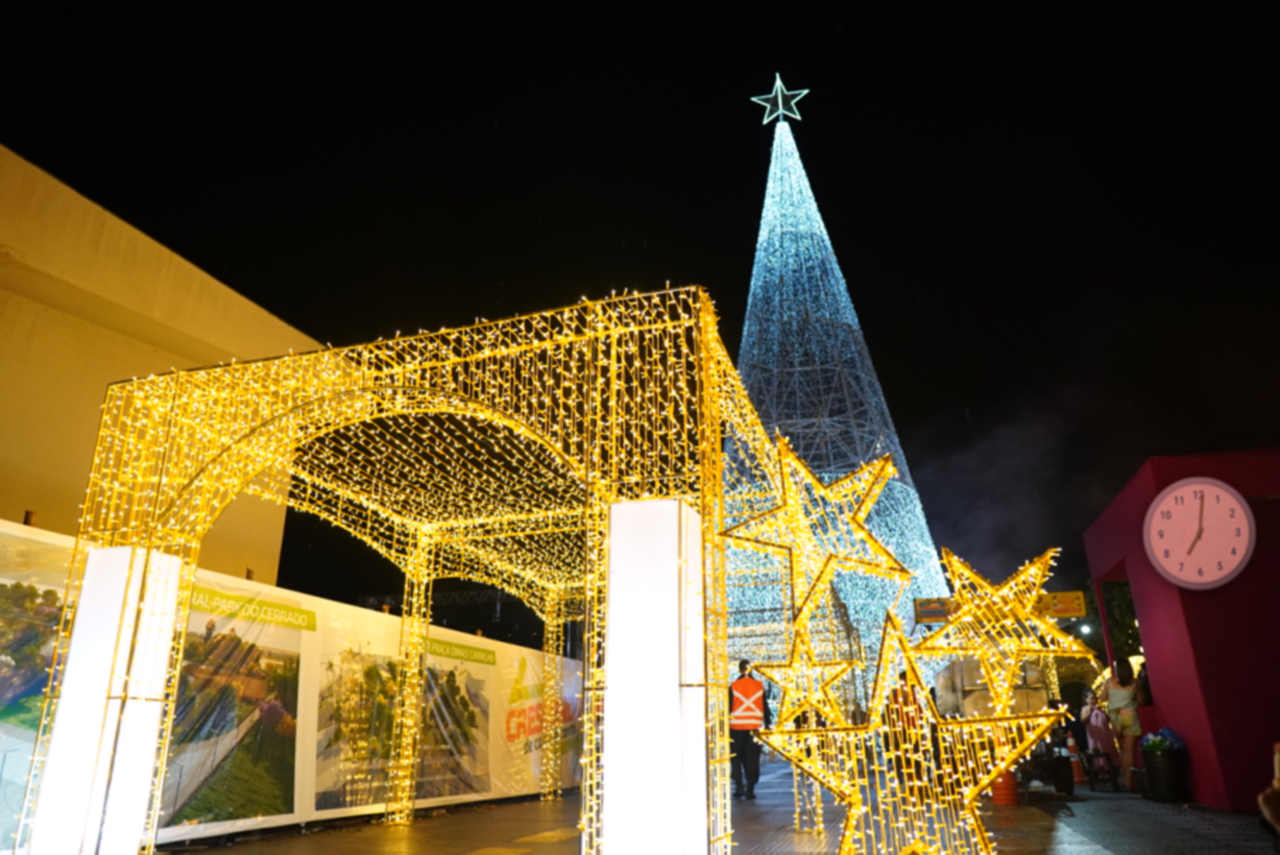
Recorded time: **7:01**
